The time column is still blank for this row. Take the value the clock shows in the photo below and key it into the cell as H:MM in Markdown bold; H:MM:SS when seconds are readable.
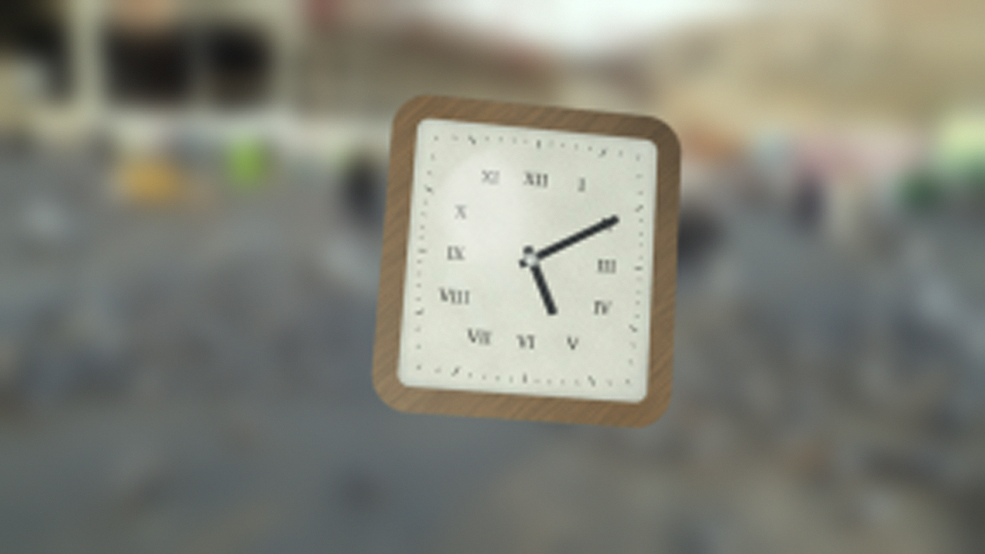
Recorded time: **5:10**
